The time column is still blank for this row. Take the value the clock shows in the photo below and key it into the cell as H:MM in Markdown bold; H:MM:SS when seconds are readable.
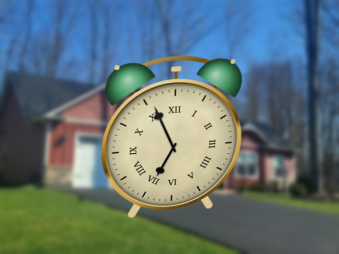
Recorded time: **6:56**
